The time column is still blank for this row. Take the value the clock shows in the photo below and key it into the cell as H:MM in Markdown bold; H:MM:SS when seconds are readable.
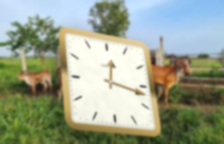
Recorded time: **12:17**
